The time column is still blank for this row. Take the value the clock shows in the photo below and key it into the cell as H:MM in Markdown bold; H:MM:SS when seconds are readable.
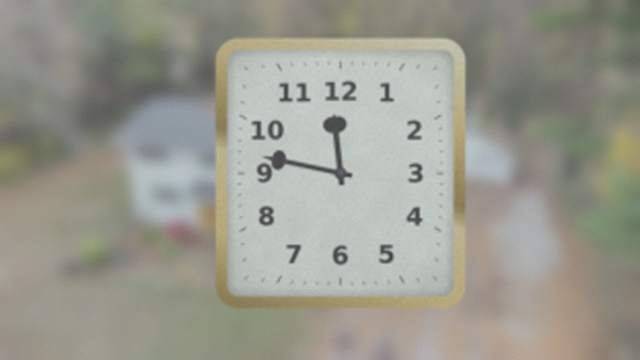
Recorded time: **11:47**
